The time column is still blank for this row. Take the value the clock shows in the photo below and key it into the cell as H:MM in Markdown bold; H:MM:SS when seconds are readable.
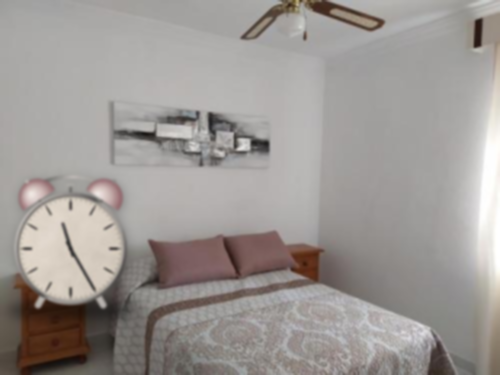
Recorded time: **11:25**
